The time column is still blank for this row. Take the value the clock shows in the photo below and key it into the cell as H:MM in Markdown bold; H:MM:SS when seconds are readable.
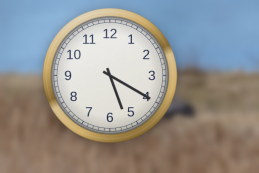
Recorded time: **5:20**
